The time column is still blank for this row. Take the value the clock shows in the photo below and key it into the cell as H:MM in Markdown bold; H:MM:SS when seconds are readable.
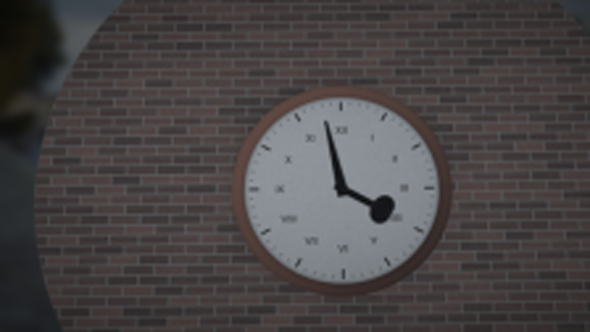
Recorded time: **3:58**
